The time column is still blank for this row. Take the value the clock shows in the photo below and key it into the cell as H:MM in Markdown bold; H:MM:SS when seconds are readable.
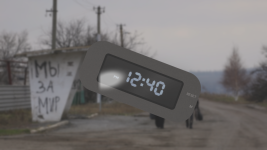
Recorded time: **12:40**
